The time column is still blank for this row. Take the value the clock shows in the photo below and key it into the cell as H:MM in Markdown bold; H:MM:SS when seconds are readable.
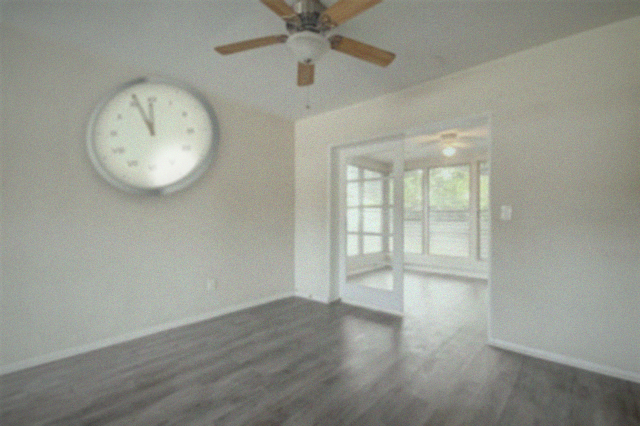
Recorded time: **11:56**
